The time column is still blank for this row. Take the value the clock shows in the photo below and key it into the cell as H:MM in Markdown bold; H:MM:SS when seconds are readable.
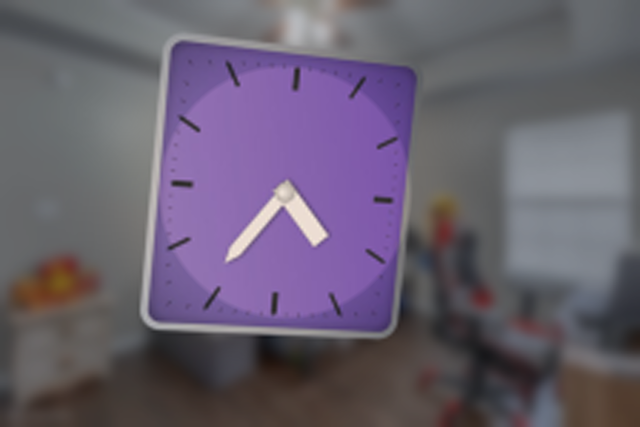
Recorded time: **4:36**
